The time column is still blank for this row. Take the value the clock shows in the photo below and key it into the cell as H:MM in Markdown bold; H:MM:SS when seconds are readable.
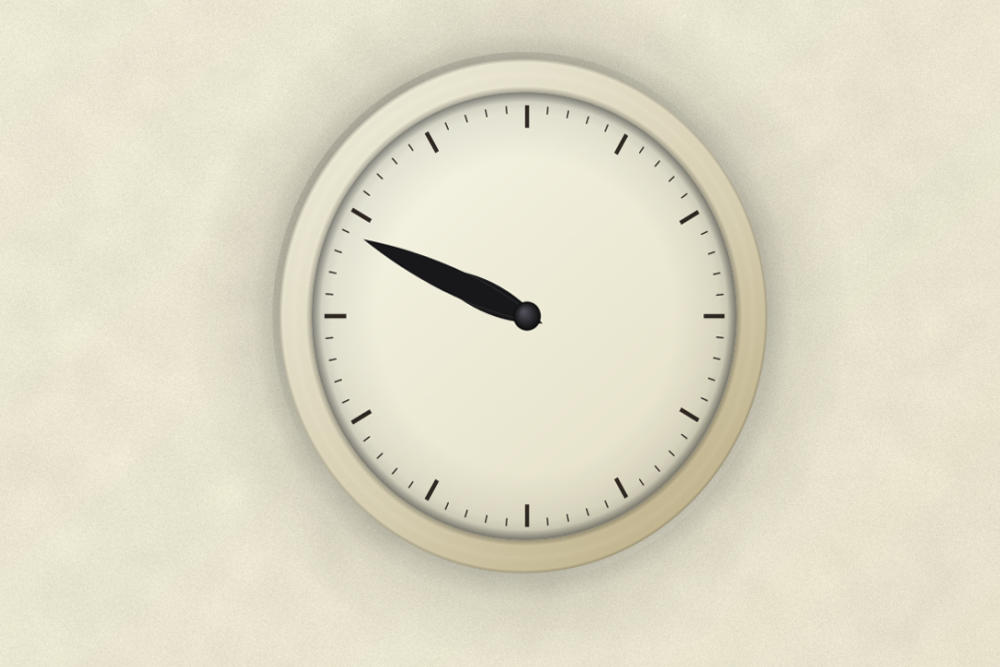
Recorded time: **9:49**
